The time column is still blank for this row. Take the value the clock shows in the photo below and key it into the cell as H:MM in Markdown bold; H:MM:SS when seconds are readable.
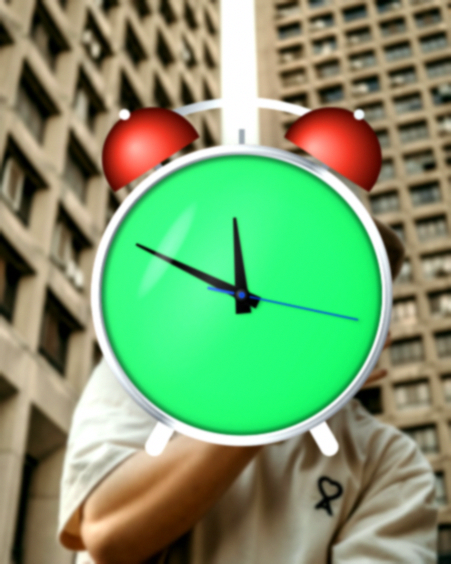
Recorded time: **11:49:17**
